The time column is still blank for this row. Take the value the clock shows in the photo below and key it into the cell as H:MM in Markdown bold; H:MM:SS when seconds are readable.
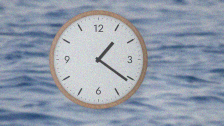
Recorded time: **1:21**
